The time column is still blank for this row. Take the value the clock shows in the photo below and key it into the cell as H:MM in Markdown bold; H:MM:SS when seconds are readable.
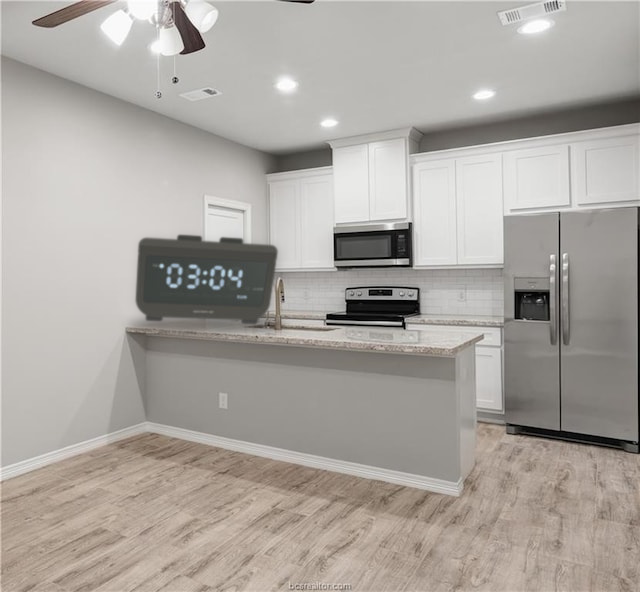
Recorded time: **3:04**
